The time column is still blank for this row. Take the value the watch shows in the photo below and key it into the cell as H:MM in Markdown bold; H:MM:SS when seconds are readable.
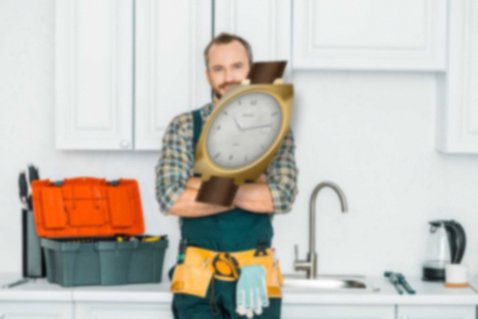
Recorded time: **10:13**
